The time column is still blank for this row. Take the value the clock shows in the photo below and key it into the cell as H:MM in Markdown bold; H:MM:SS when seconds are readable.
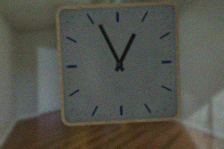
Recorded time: **12:56**
